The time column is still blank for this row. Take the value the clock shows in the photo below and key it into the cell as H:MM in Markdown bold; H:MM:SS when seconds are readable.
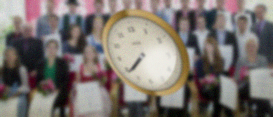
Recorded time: **7:39**
